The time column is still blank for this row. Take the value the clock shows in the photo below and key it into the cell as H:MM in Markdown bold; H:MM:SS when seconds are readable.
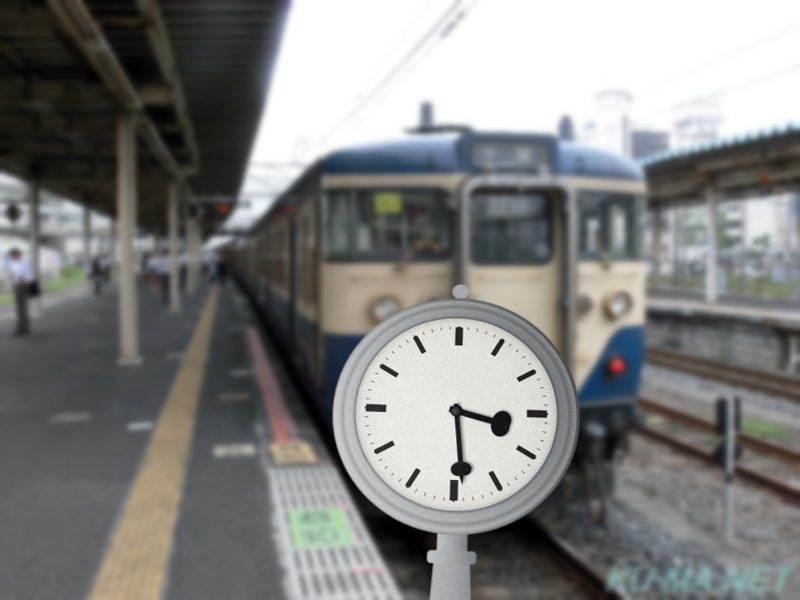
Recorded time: **3:29**
